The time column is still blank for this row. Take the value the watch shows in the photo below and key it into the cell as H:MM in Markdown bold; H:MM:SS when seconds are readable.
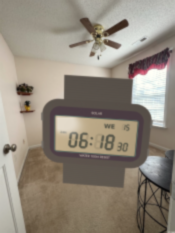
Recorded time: **6:18**
